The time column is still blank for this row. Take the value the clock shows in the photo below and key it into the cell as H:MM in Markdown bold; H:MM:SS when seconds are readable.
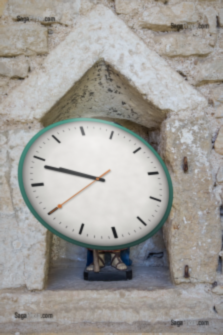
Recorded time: **9:48:40**
